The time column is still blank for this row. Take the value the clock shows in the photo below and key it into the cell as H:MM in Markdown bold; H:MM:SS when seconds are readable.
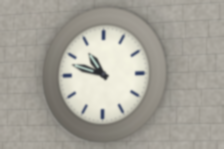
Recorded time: **10:48**
